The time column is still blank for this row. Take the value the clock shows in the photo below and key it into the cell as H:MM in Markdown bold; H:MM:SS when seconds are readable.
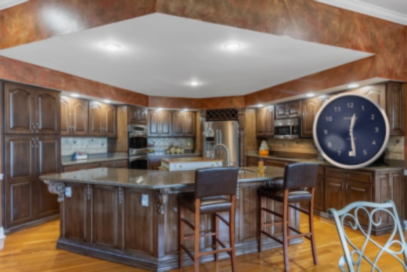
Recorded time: **12:29**
